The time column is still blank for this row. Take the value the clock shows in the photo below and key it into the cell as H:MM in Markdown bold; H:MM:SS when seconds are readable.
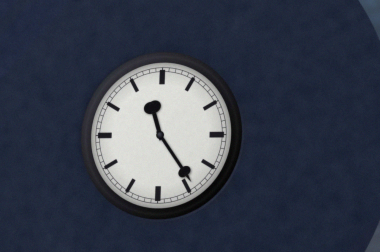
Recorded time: **11:24**
